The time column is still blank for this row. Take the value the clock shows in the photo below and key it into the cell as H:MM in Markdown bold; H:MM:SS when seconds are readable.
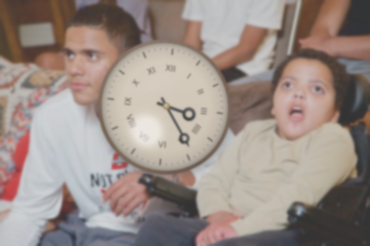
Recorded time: **3:24**
